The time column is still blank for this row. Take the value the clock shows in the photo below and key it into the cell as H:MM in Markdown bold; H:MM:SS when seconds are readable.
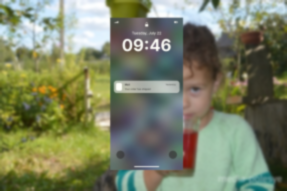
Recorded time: **9:46**
